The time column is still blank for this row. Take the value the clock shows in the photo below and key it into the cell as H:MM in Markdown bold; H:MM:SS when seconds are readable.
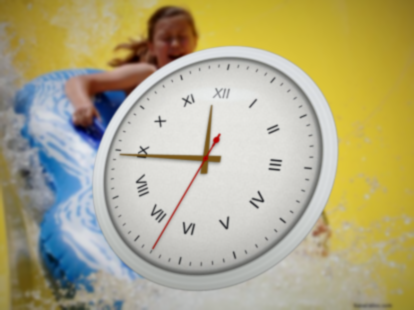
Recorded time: **11:44:33**
